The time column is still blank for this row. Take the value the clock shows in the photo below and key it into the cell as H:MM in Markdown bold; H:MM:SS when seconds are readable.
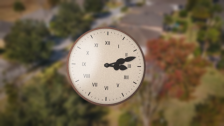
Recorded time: **3:12**
